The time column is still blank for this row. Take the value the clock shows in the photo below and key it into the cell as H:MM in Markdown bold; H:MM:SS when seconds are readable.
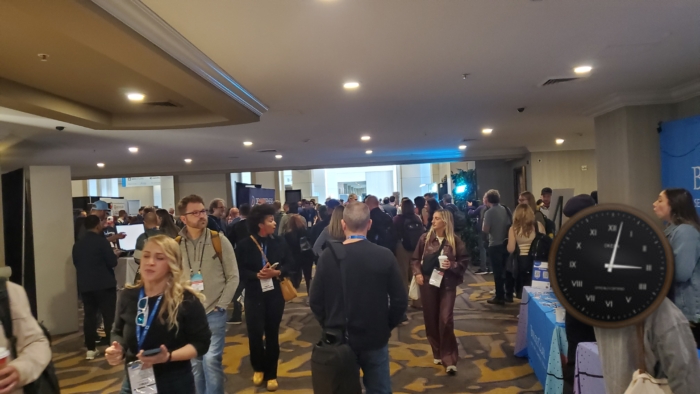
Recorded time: **3:02**
